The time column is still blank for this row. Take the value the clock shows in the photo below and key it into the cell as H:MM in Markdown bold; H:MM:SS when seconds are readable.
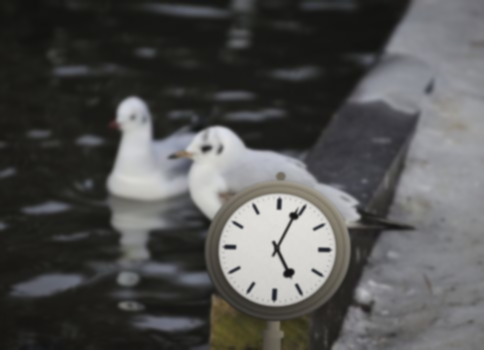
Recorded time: **5:04**
